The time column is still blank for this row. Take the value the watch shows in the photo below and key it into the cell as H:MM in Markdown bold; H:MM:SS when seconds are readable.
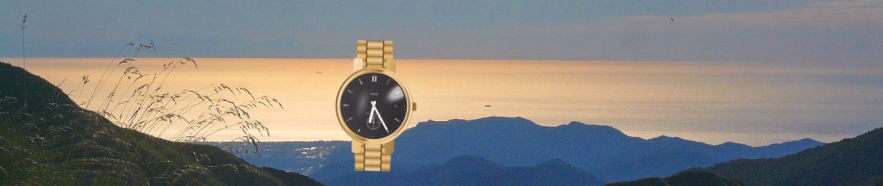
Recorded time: **6:25**
